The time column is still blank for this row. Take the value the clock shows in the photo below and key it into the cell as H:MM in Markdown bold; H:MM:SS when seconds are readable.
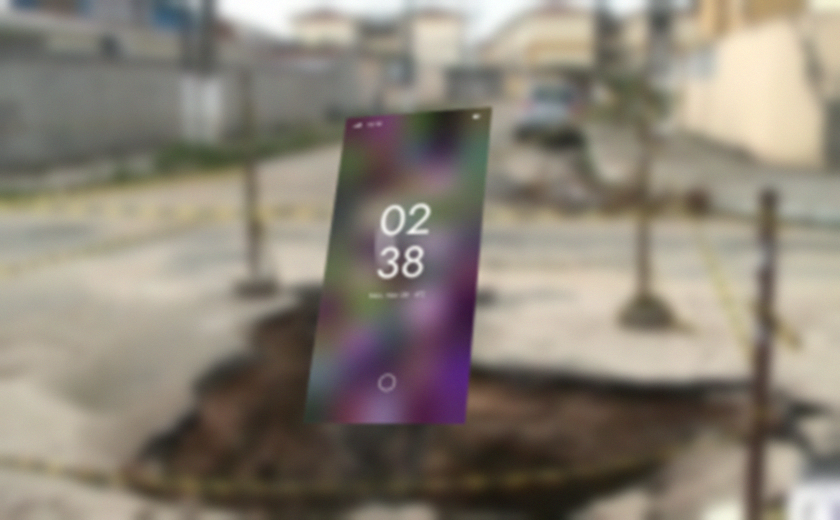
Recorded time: **2:38**
